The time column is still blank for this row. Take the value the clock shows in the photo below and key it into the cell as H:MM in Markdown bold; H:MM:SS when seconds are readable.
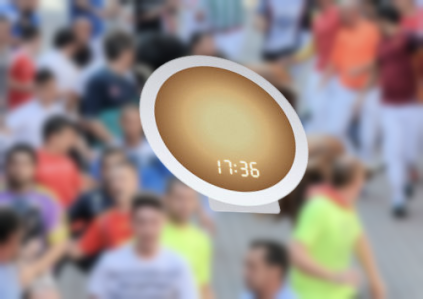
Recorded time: **17:36**
